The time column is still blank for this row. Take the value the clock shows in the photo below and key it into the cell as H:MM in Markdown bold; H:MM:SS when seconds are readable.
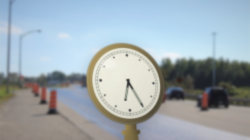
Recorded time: **6:25**
